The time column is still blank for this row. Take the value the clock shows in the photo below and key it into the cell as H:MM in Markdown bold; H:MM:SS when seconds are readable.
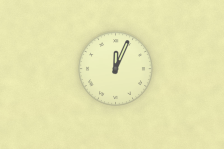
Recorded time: **12:04**
